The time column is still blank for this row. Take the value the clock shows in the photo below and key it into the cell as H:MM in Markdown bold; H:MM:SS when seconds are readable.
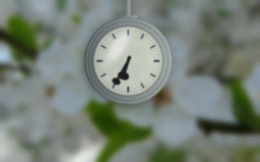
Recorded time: **6:35**
